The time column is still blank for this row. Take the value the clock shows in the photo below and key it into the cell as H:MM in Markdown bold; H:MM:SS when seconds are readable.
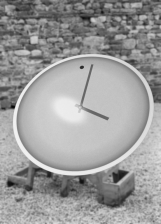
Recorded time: **4:02**
